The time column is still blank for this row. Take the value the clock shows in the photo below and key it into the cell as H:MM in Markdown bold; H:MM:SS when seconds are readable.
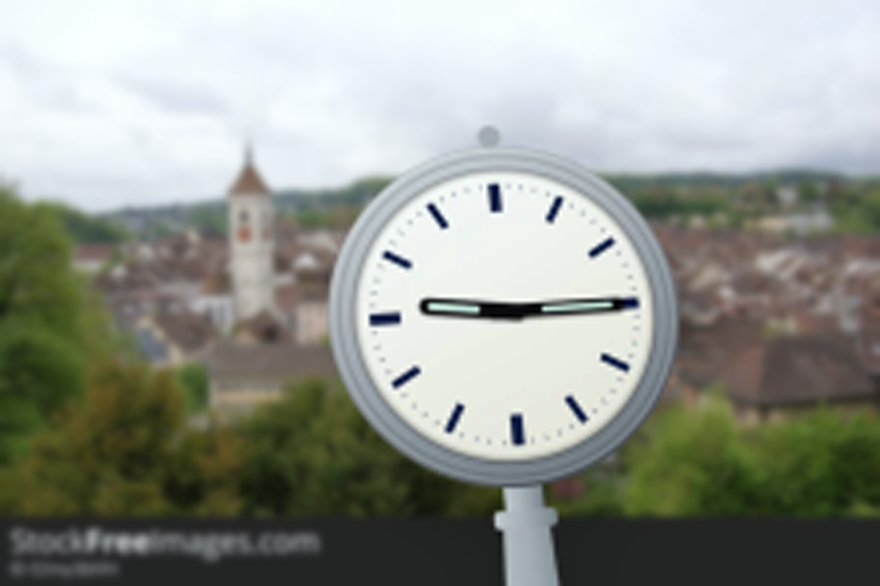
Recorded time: **9:15**
